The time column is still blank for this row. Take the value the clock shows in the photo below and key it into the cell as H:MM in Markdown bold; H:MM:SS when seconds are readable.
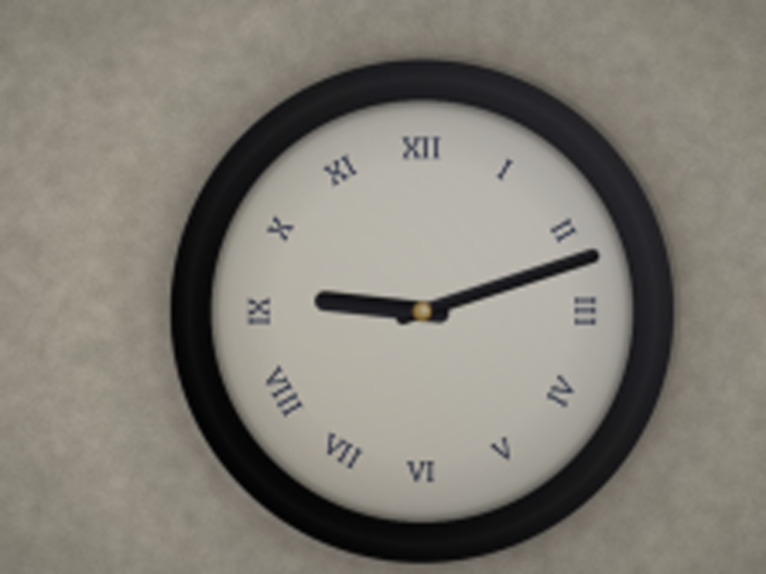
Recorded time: **9:12**
